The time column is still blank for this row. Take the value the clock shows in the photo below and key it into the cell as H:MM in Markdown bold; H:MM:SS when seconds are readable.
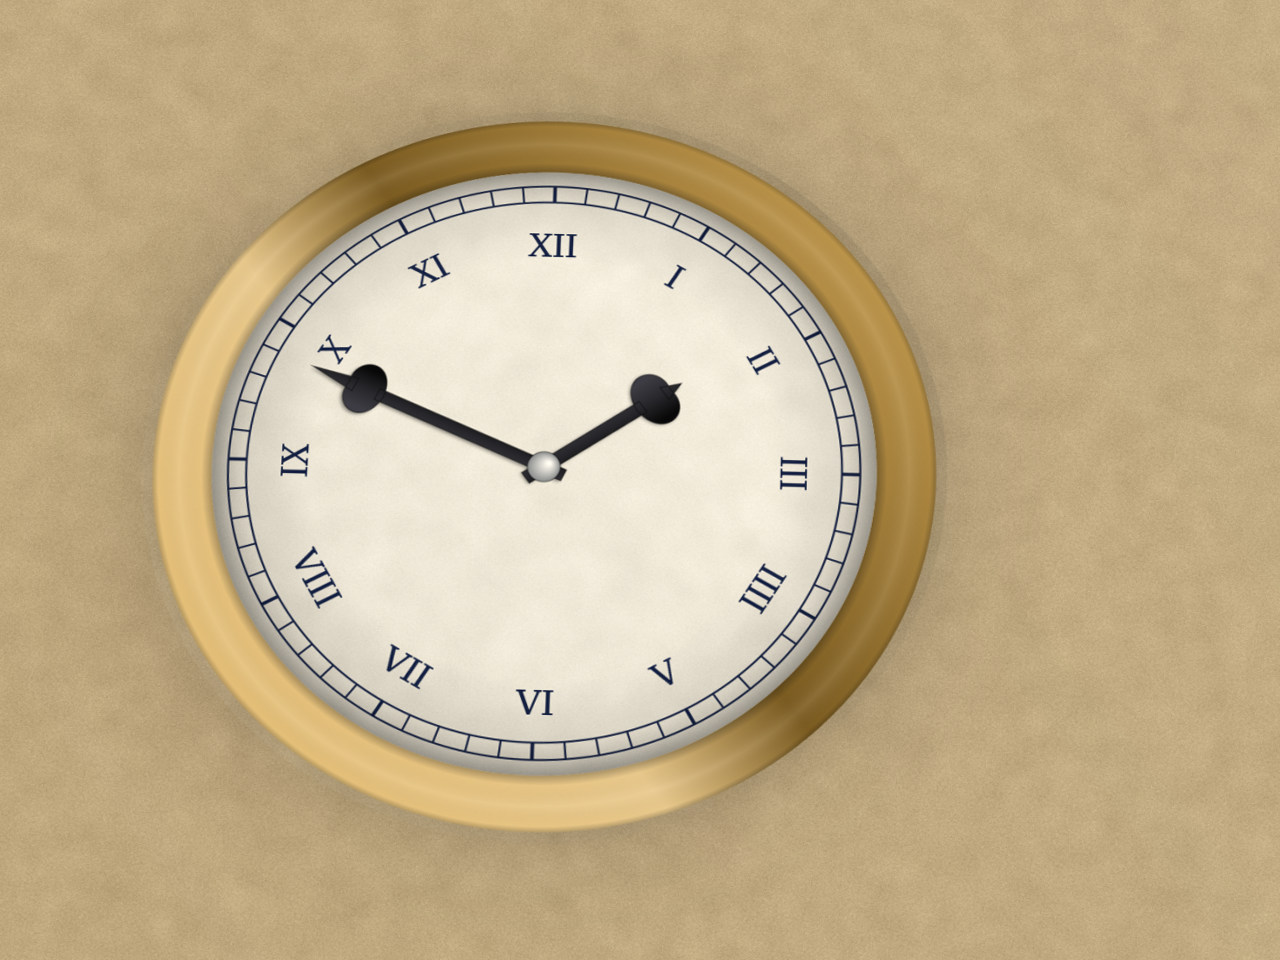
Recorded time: **1:49**
